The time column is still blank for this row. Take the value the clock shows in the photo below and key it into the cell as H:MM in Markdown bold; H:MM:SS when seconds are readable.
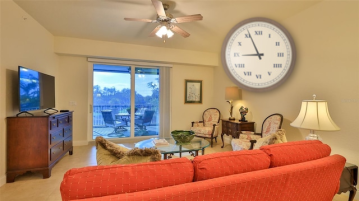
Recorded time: **8:56**
